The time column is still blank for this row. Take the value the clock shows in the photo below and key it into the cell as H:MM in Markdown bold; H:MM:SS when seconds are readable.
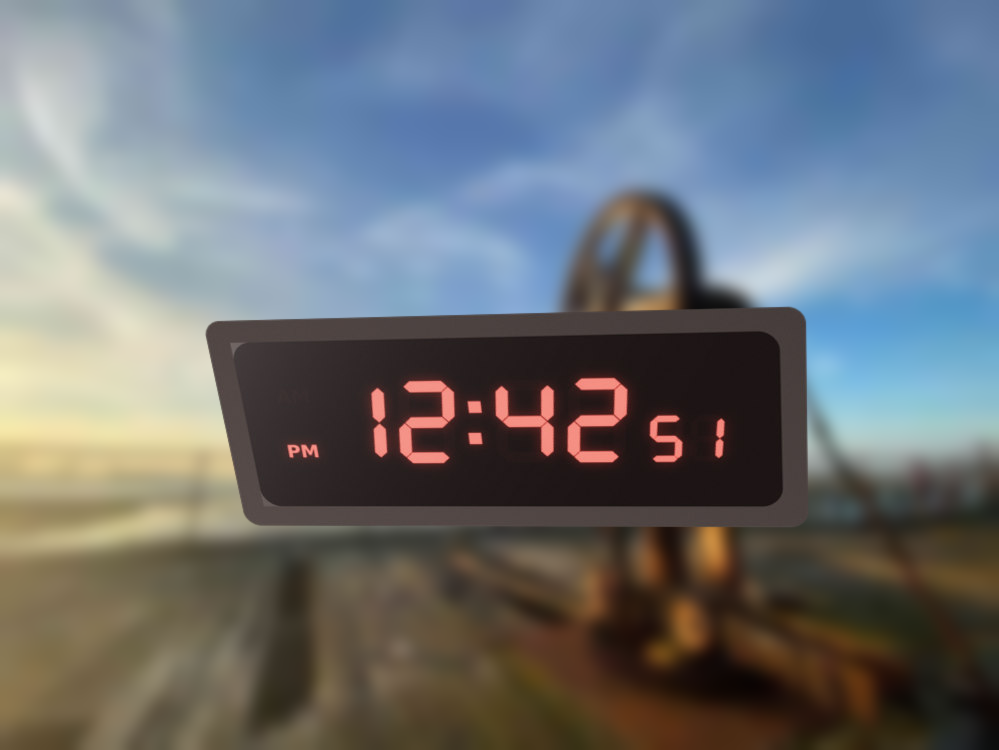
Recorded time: **12:42:51**
